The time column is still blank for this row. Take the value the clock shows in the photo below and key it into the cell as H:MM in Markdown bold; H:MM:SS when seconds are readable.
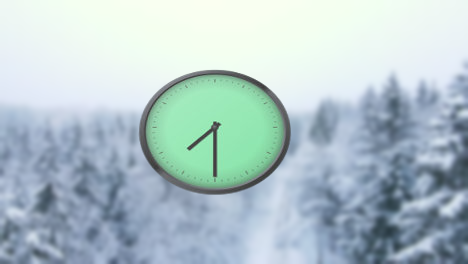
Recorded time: **7:30**
